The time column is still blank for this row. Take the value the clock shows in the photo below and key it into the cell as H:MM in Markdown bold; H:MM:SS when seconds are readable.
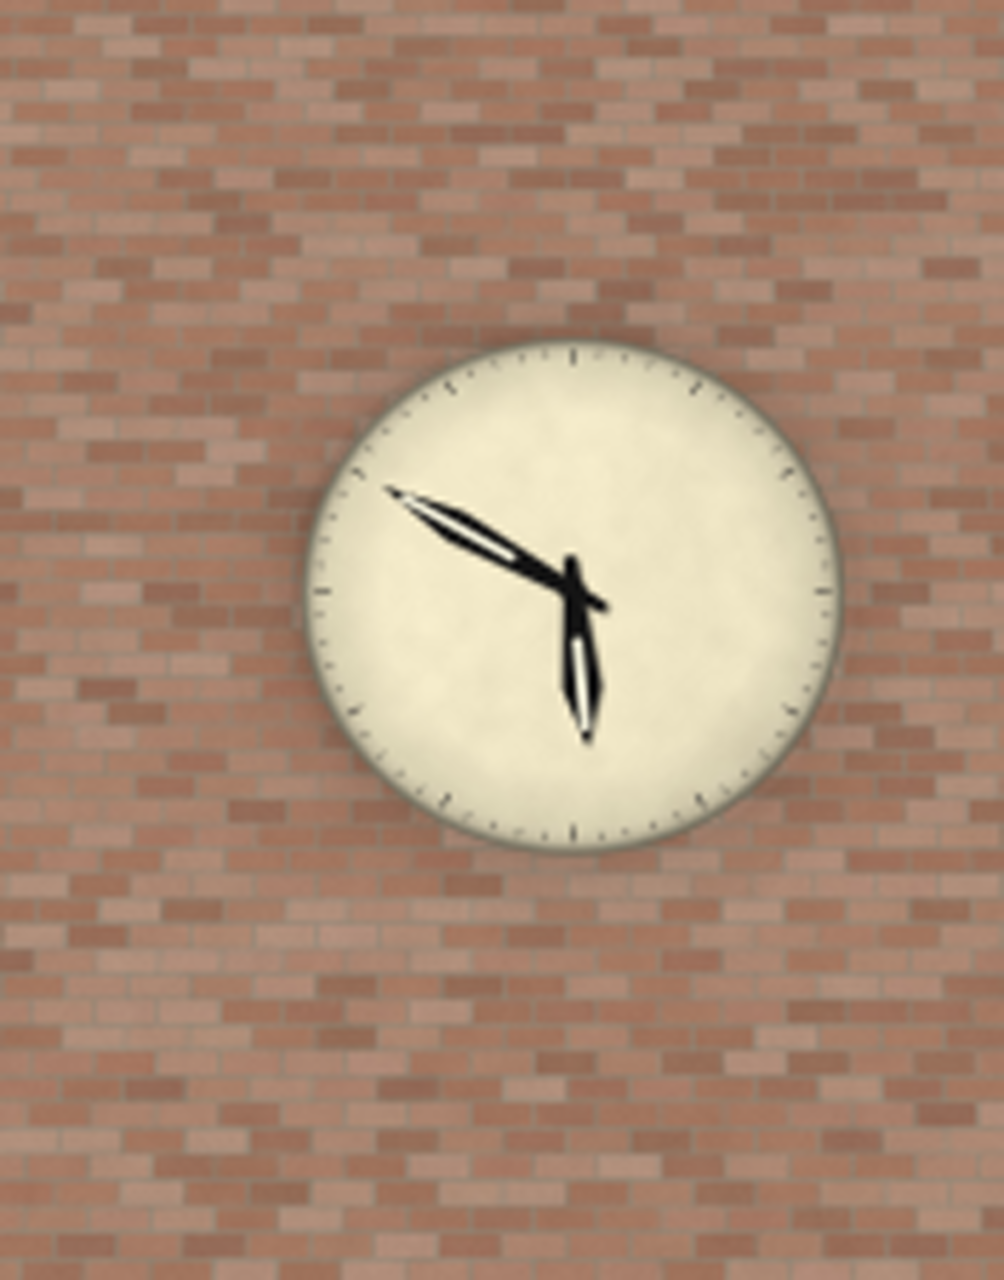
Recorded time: **5:50**
